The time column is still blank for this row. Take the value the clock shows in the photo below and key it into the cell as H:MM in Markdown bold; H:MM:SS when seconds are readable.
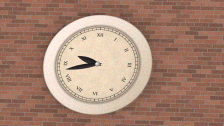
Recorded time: **9:43**
